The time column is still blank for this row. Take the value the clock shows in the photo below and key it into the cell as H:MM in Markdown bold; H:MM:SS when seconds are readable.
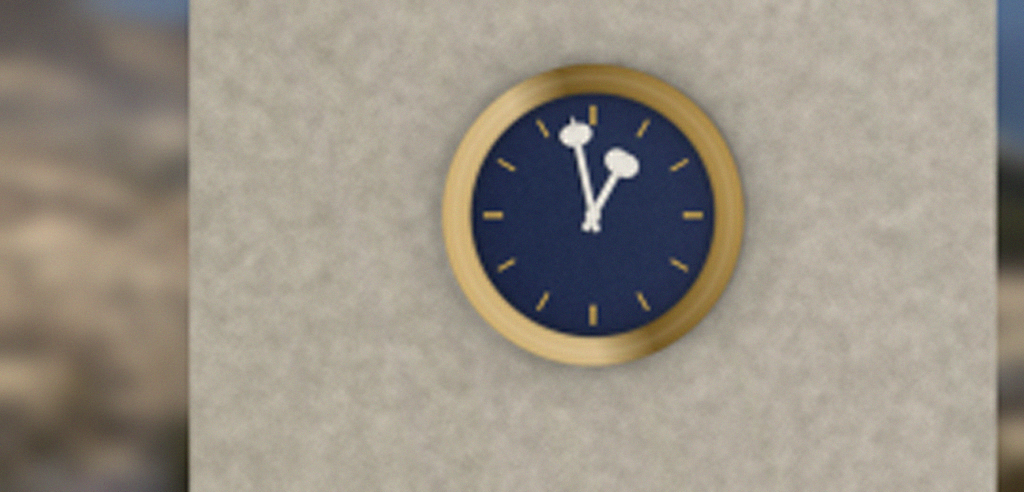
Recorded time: **12:58**
